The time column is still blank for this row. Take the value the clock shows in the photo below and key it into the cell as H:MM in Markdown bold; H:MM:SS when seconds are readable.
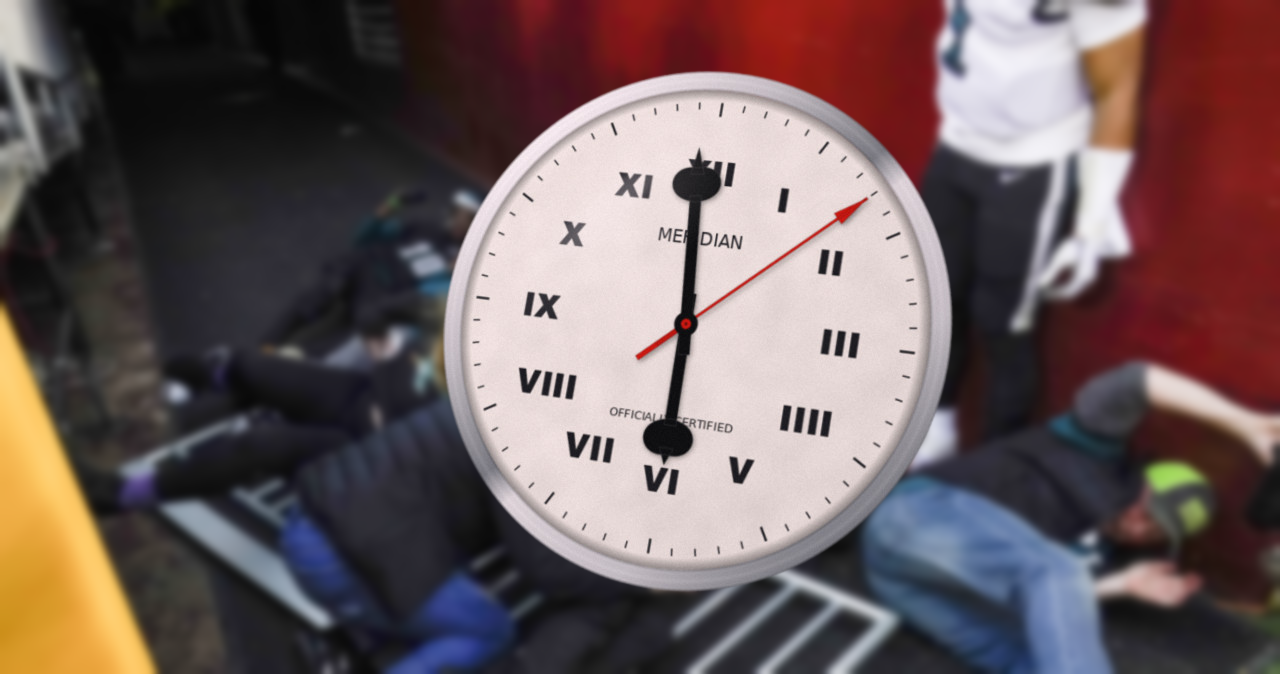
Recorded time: **5:59:08**
